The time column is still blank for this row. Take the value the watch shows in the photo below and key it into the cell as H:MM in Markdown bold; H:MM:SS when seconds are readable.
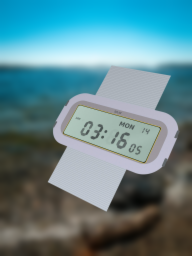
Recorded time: **3:16**
